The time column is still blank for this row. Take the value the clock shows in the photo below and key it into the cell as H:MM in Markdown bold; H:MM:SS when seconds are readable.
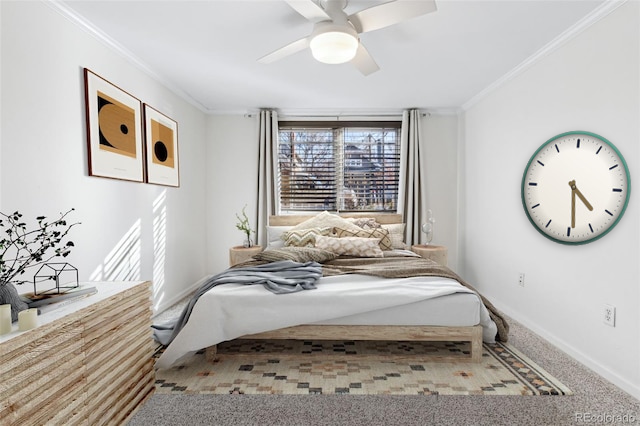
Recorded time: **4:29**
